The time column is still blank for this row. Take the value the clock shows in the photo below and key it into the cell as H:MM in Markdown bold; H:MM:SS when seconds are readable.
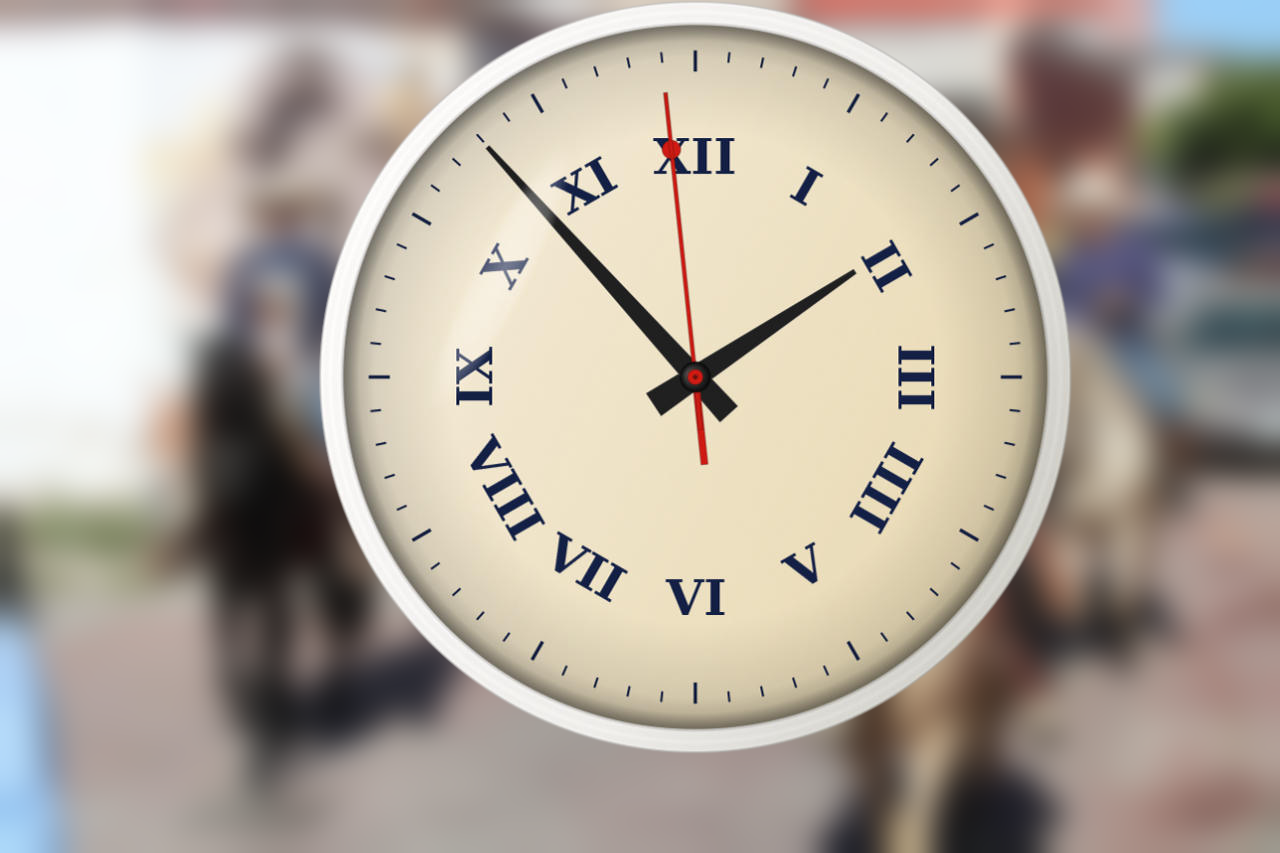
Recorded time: **1:52:59**
